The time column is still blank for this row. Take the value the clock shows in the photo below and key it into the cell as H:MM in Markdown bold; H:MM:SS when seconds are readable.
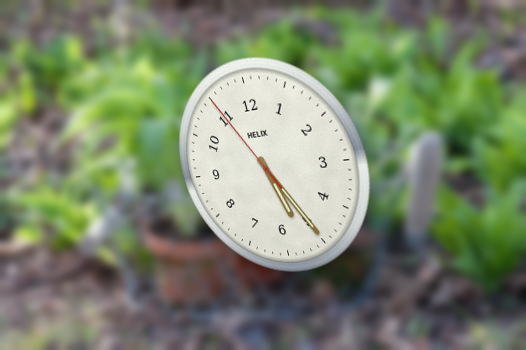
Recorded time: **5:24:55**
